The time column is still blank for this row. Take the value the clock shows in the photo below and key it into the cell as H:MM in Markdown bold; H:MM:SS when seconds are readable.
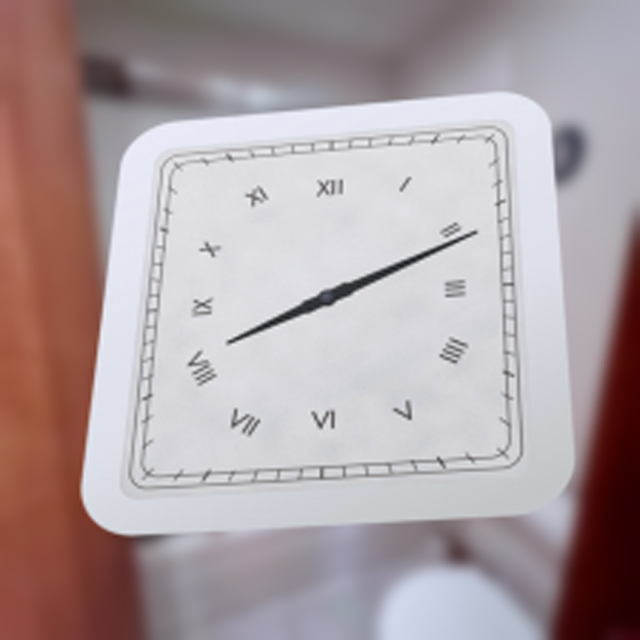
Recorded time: **8:11**
